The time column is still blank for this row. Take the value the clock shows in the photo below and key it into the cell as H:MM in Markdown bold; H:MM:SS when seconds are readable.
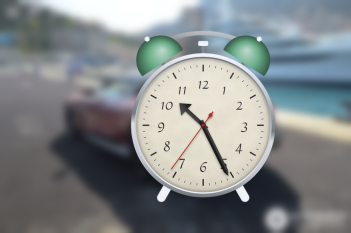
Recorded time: **10:25:36**
